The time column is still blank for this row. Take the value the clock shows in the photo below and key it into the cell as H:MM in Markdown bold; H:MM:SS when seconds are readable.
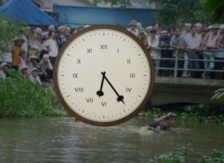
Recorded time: **6:24**
